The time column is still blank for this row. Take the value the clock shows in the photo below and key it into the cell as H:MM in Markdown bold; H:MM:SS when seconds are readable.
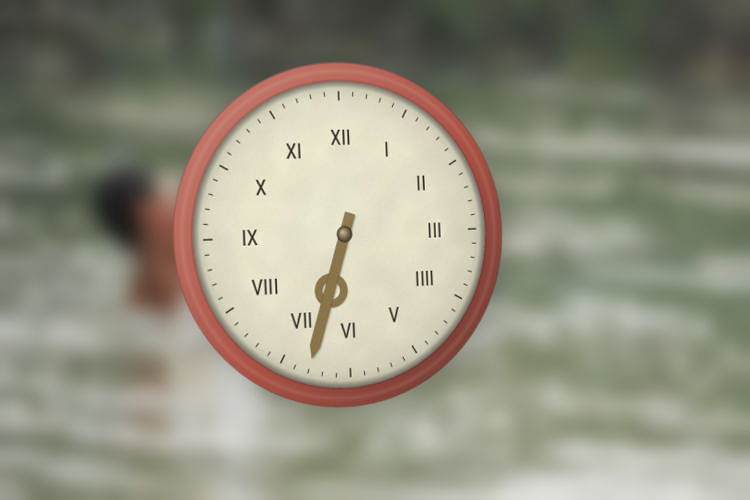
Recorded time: **6:33**
